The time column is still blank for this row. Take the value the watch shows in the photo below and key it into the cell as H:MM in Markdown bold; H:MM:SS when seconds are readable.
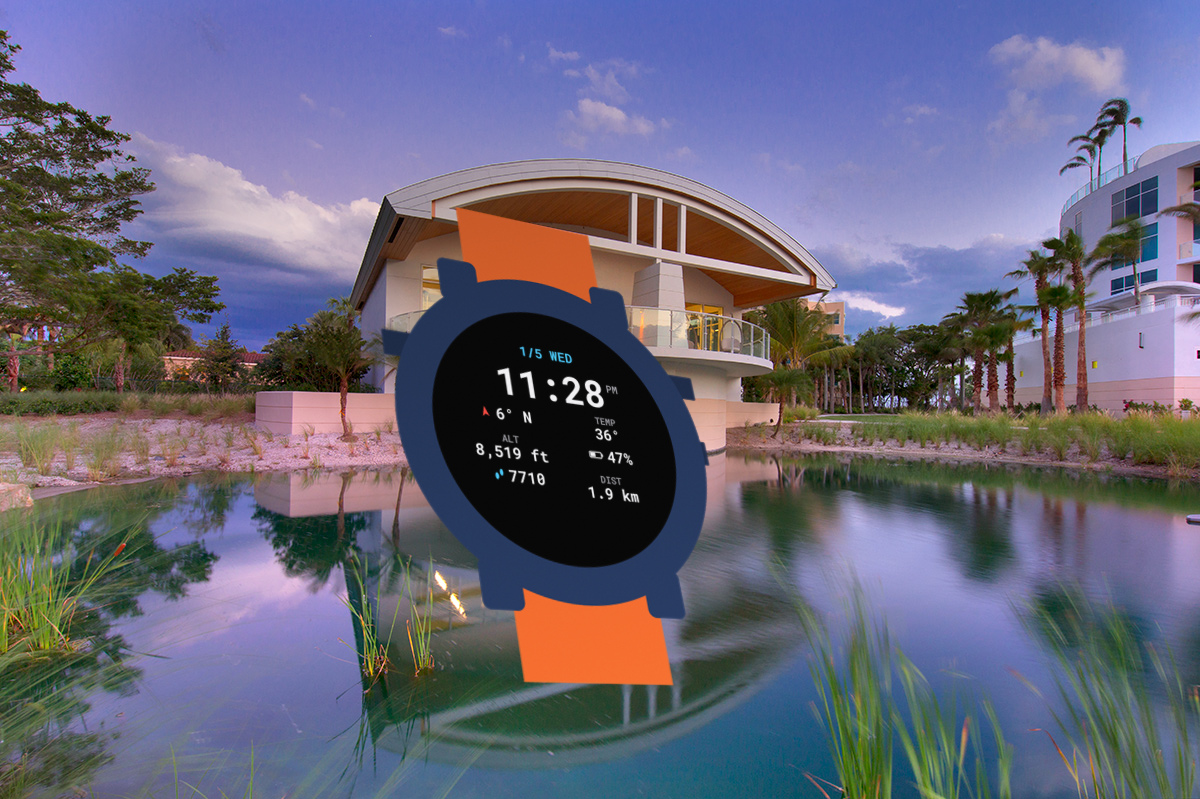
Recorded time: **11:28**
